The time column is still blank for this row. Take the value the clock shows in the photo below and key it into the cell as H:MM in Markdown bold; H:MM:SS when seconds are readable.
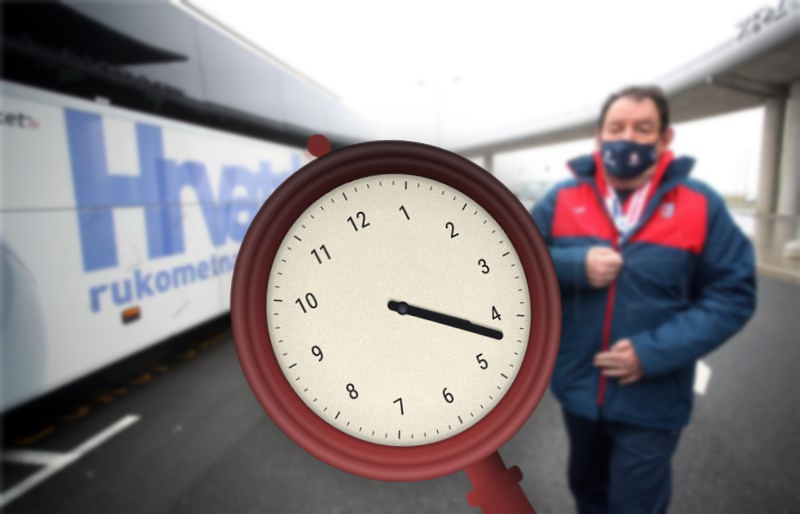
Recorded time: **4:22**
